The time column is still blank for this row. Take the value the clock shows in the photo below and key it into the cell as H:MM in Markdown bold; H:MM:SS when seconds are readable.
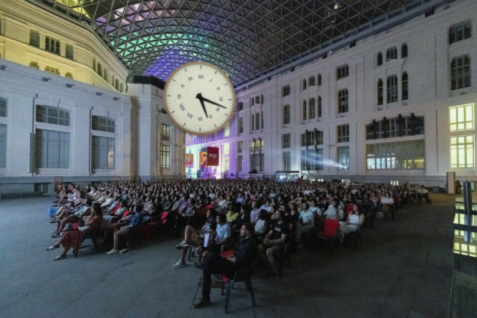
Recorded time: **5:18**
